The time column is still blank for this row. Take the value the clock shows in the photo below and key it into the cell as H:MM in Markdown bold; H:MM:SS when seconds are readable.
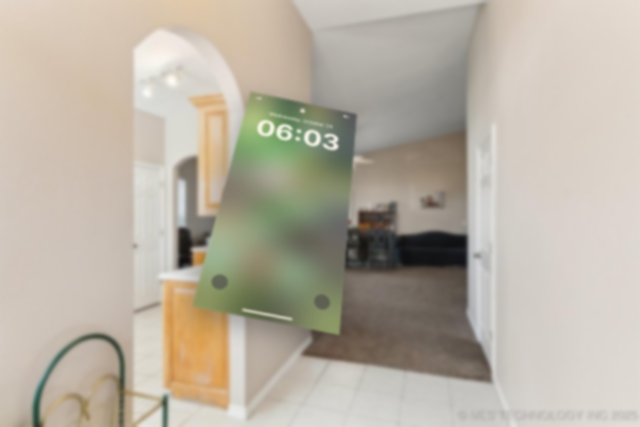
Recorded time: **6:03**
